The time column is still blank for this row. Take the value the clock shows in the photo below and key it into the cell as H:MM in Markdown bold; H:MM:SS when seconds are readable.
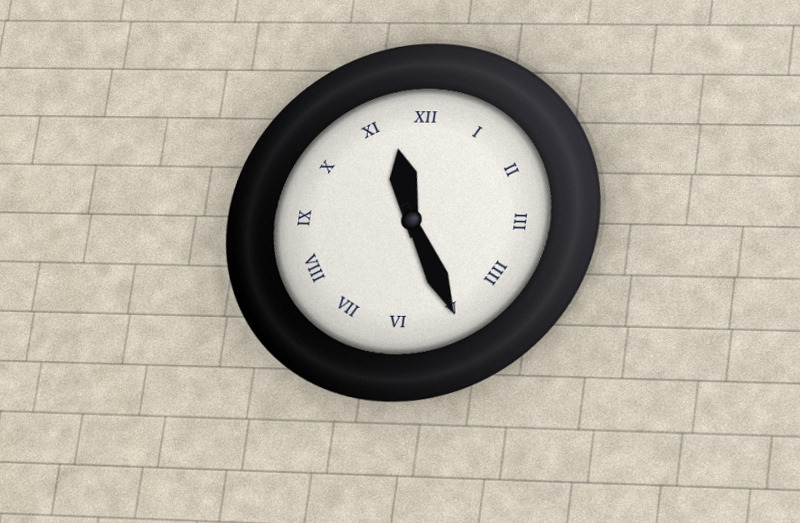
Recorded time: **11:25**
